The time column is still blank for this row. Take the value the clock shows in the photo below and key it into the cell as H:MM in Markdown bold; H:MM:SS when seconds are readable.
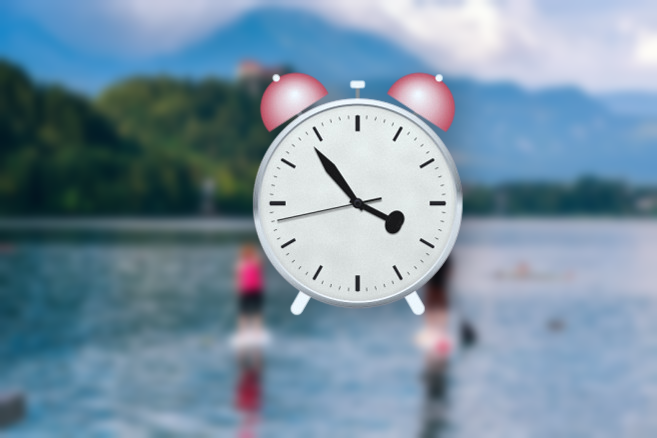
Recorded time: **3:53:43**
